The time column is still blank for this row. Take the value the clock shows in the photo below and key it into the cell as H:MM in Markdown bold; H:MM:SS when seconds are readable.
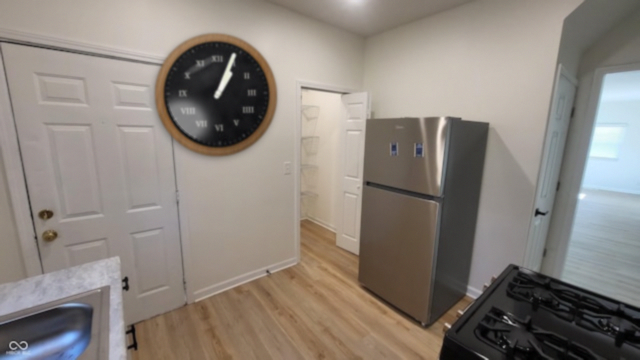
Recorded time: **1:04**
